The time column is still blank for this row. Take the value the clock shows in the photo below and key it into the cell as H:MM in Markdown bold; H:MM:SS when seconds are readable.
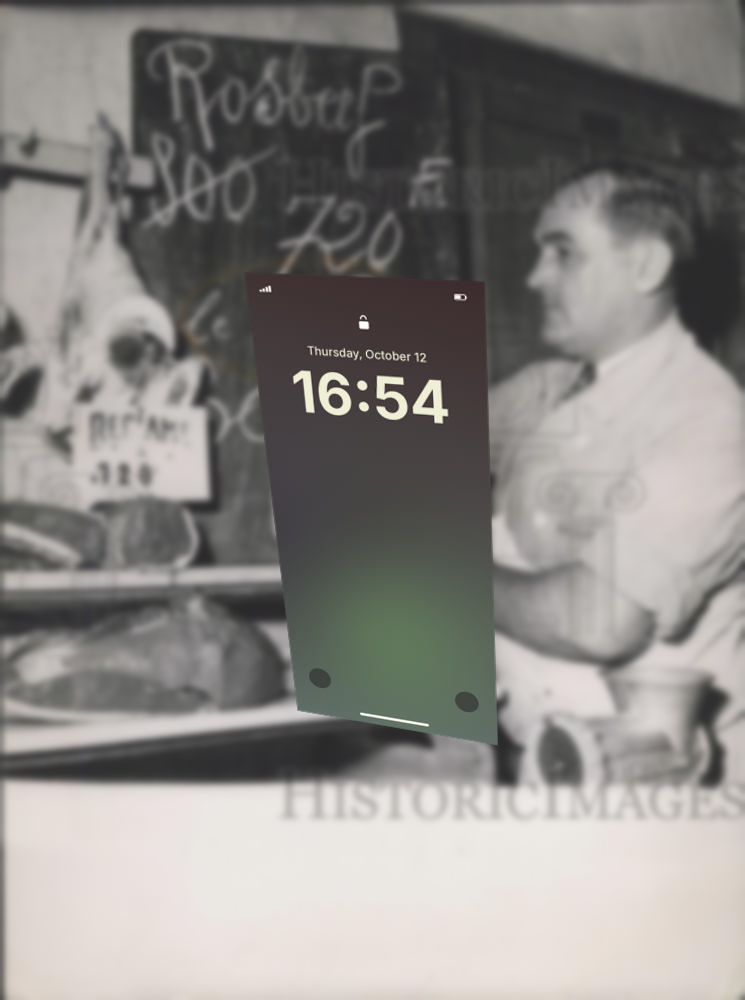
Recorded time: **16:54**
